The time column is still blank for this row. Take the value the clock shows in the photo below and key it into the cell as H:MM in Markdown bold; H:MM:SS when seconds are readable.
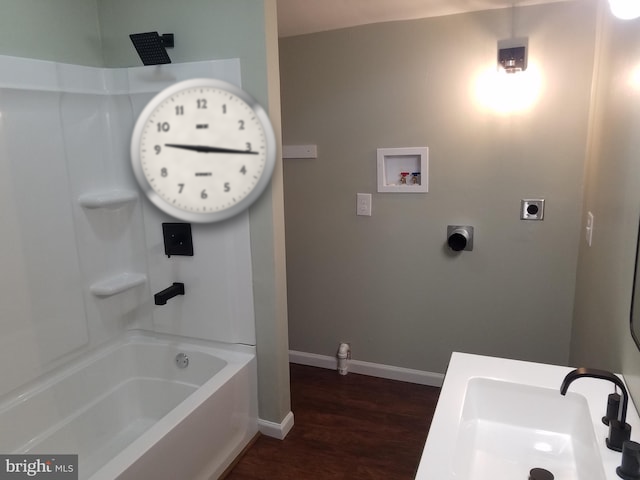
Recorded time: **9:16**
